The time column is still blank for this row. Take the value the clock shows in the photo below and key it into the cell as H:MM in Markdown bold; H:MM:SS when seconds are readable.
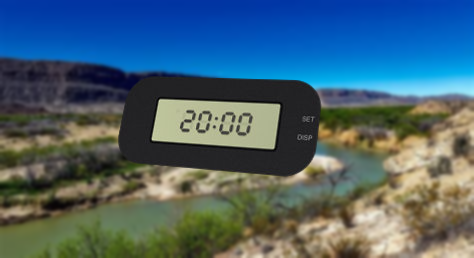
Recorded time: **20:00**
